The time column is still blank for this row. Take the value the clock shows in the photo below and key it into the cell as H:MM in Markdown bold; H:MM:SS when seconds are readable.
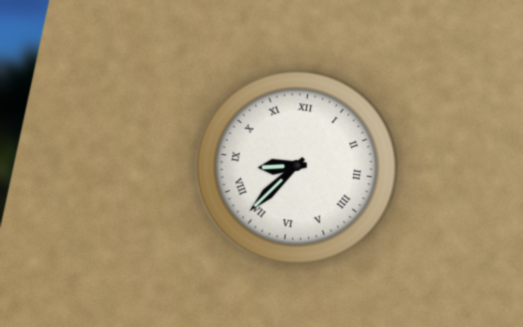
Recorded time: **8:36**
